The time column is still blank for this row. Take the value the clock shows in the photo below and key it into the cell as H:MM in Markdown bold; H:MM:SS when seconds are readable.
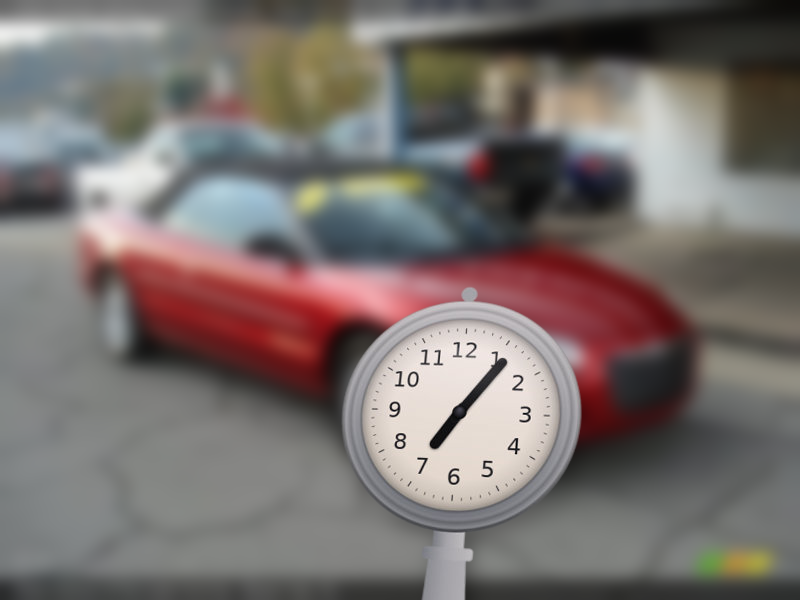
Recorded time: **7:06**
